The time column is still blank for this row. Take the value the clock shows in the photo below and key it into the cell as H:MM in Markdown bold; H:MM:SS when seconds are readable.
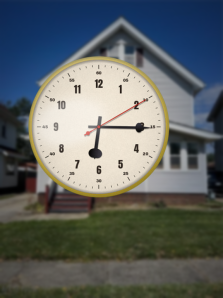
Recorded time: **6:15:10**
